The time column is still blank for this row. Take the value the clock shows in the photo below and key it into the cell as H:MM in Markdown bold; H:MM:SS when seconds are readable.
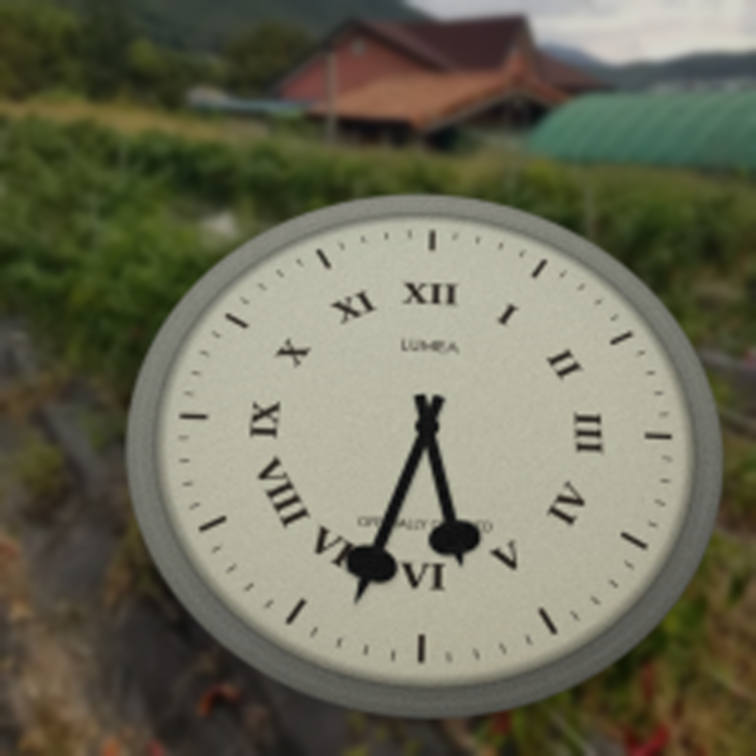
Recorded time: **5:33**
